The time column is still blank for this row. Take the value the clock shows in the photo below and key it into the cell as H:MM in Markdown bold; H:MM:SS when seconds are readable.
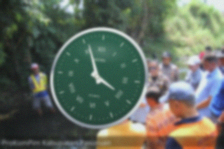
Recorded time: **3:56**
